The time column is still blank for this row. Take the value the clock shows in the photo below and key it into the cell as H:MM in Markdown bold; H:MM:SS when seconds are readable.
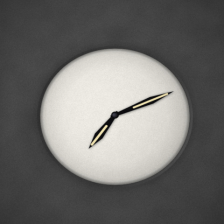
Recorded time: **7:11**
